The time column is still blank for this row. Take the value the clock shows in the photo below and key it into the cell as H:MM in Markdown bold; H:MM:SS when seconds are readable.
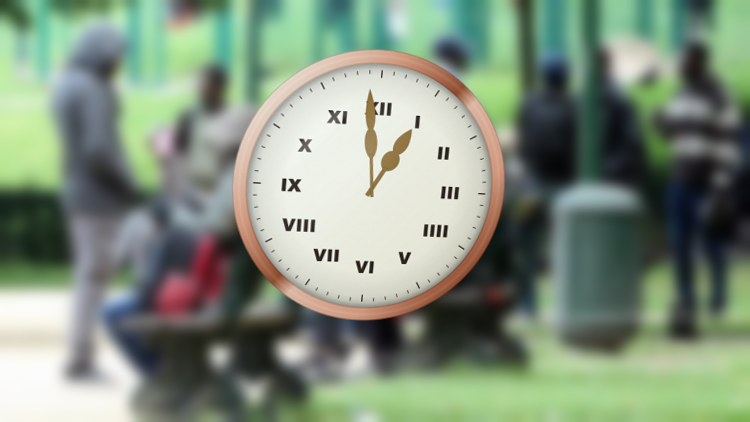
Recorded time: **12:59**
